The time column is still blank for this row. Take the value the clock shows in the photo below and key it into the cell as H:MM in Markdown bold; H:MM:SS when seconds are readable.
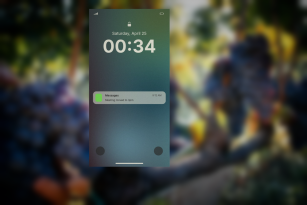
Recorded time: **0:34**
